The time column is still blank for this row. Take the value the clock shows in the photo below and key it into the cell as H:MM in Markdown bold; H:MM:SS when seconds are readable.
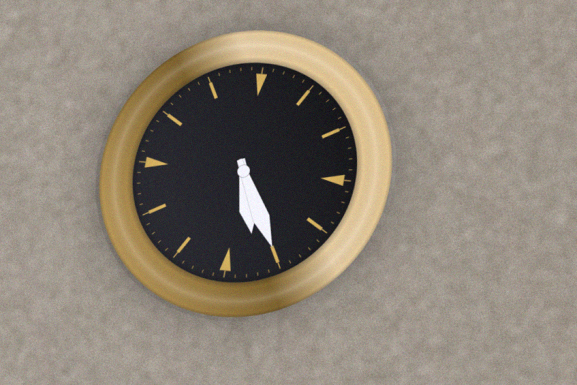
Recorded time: **5:25**
